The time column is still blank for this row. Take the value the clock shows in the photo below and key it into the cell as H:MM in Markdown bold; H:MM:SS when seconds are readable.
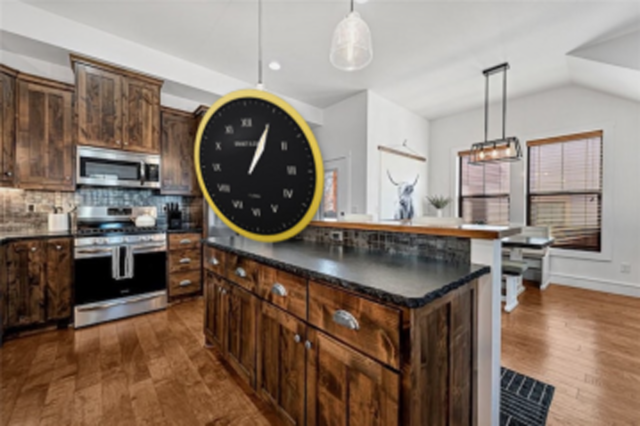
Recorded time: **1:05**
